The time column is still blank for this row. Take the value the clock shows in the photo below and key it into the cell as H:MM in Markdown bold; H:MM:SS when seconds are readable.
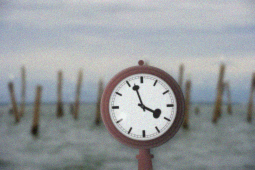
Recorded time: **3:57**
